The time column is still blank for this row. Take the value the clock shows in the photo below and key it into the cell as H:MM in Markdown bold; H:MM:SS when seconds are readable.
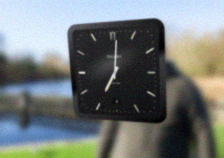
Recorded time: **7:01**
